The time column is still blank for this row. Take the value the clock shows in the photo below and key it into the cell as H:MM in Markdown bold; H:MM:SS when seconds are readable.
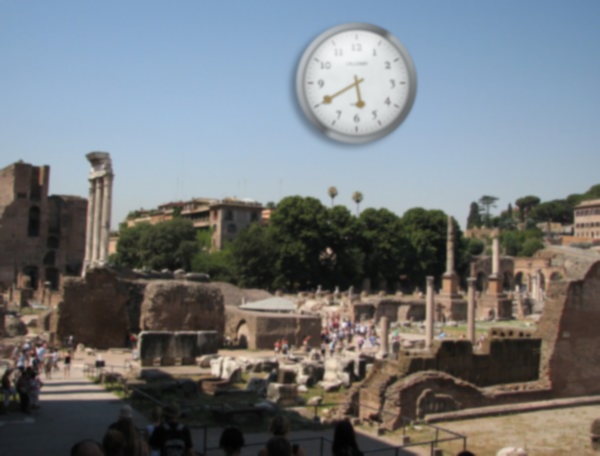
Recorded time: **5:40**
